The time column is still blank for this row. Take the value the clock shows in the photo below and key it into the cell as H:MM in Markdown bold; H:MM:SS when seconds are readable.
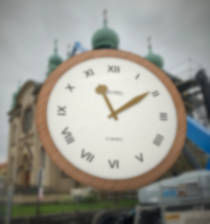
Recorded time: **11:09**
